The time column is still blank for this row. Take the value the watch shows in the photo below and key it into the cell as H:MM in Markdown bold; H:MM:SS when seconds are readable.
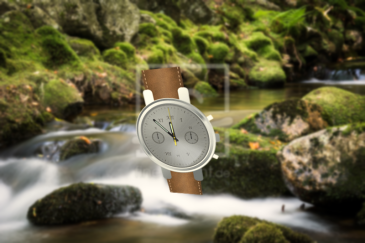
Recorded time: **11:53**
